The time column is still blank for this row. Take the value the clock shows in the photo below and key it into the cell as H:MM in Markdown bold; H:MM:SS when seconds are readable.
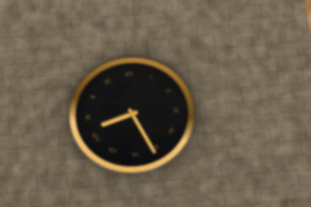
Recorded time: **8:26**
